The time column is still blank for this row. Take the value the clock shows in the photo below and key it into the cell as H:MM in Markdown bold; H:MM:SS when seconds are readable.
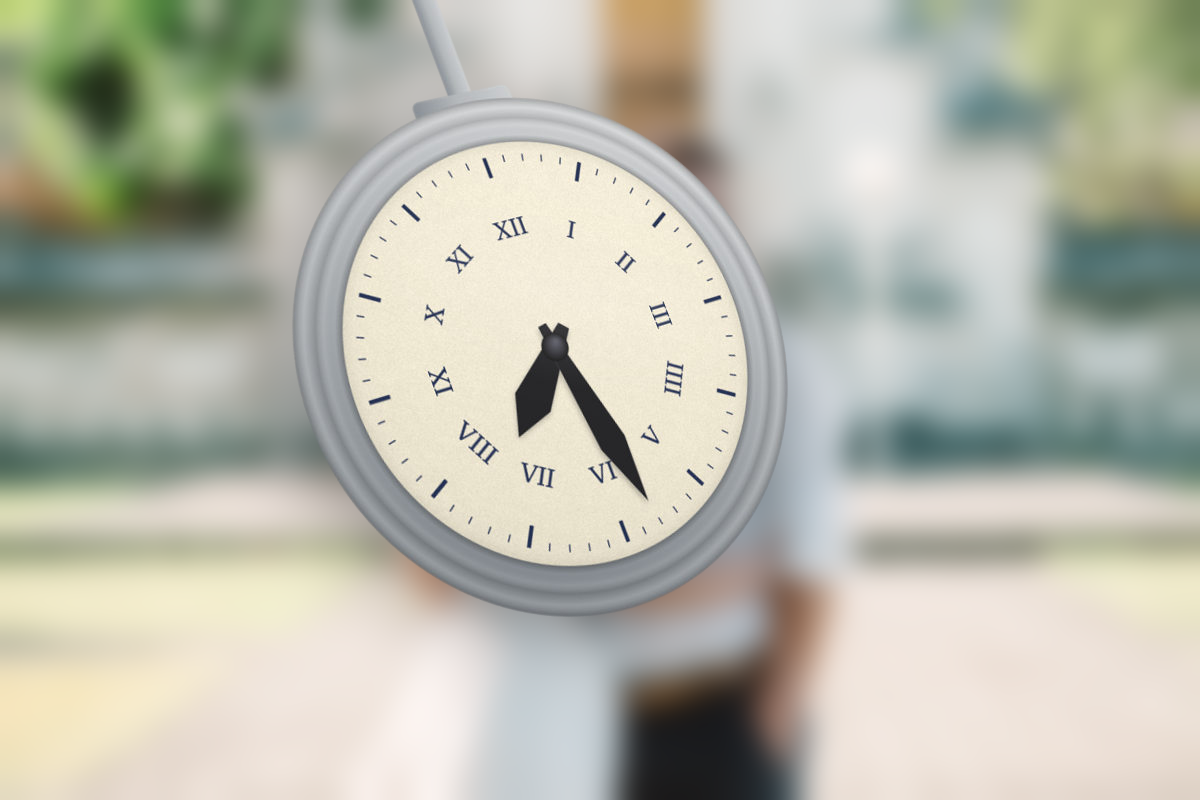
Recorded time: **7:28**
